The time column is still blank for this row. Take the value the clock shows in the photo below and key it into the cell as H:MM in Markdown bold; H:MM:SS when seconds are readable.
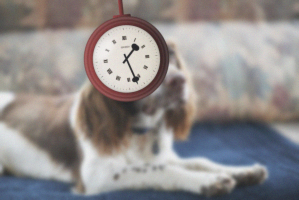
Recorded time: **1:27**
